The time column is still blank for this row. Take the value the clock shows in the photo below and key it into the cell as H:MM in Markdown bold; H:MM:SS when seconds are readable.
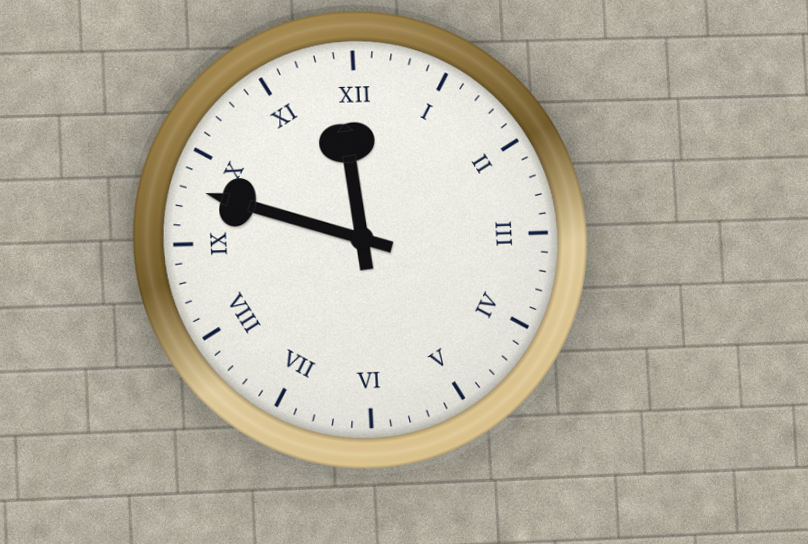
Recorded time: **11:48**
